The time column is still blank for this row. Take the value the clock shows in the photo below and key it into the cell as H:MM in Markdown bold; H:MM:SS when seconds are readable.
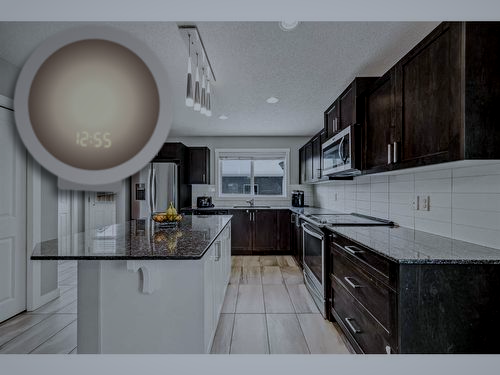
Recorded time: **12:55**
